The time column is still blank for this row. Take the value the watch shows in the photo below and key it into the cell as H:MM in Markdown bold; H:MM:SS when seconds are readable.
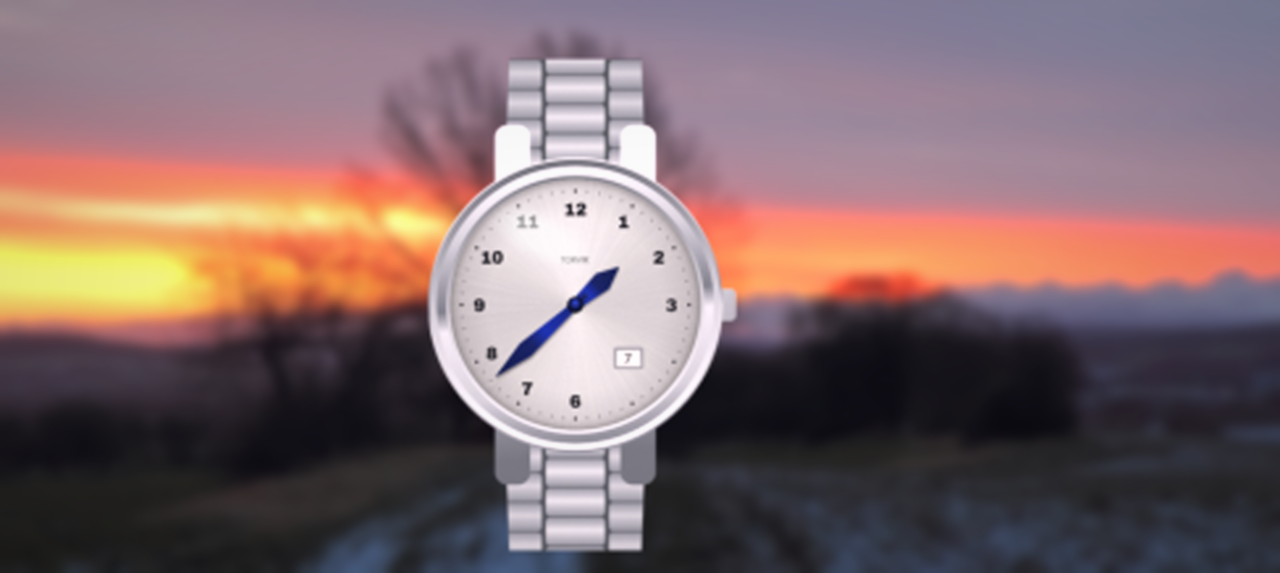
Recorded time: **1:38**
